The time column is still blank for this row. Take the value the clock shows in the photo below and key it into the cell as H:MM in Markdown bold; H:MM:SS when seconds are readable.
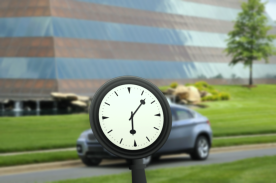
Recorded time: **6:07**
